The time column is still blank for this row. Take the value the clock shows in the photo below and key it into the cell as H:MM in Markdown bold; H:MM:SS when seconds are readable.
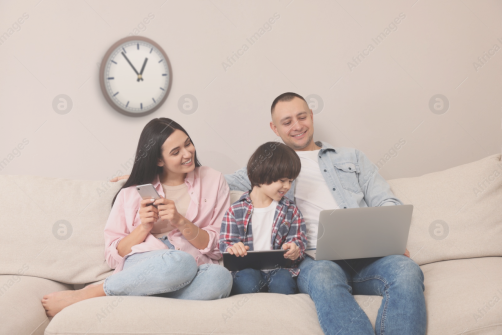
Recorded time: **12:54**
